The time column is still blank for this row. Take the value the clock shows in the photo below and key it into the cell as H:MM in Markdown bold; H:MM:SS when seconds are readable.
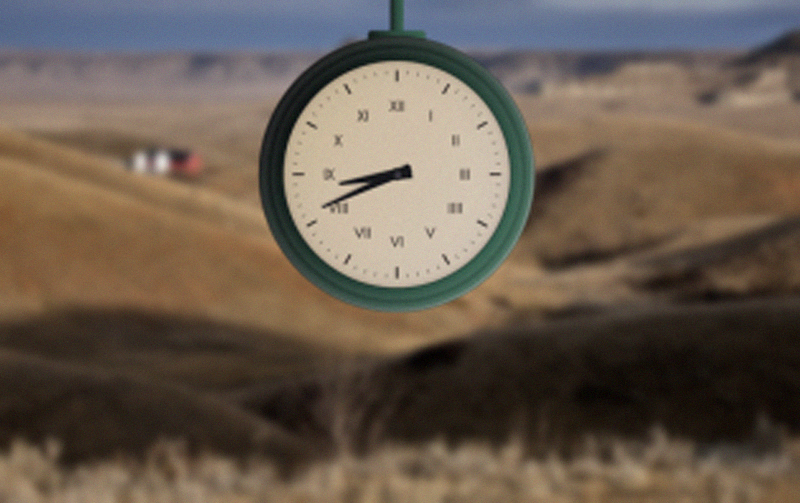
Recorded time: **8:41**
